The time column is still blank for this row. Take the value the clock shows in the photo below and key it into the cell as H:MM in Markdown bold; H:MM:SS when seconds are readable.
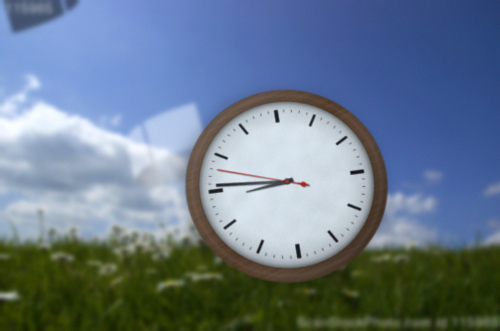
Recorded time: **8:45:48**
